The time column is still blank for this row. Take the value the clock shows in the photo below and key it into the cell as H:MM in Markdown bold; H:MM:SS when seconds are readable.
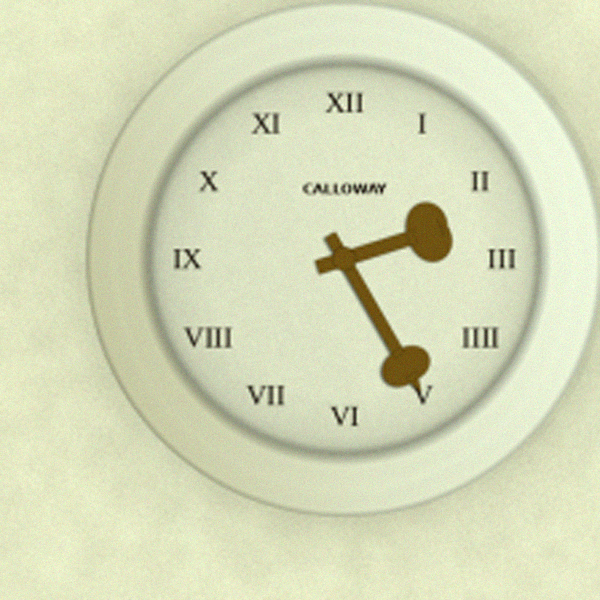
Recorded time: **2:25**
